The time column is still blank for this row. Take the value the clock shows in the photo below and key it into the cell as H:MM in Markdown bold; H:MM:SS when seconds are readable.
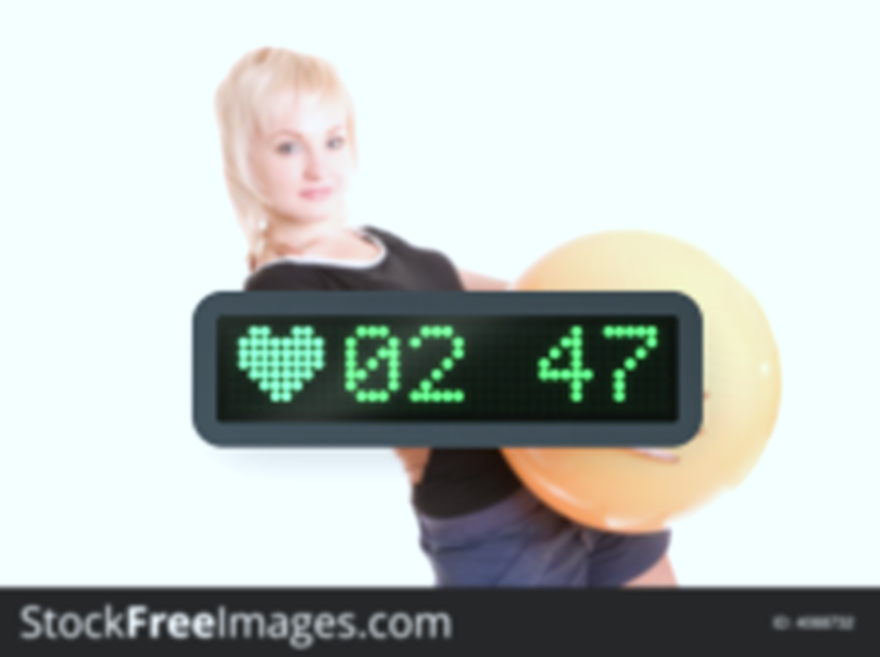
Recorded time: **2:47**
